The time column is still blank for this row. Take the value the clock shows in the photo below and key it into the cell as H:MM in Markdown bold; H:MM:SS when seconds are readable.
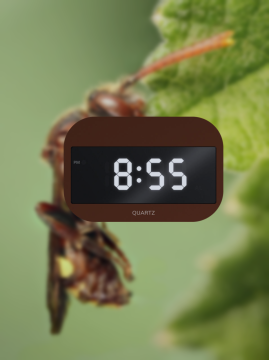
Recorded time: **8:55**
